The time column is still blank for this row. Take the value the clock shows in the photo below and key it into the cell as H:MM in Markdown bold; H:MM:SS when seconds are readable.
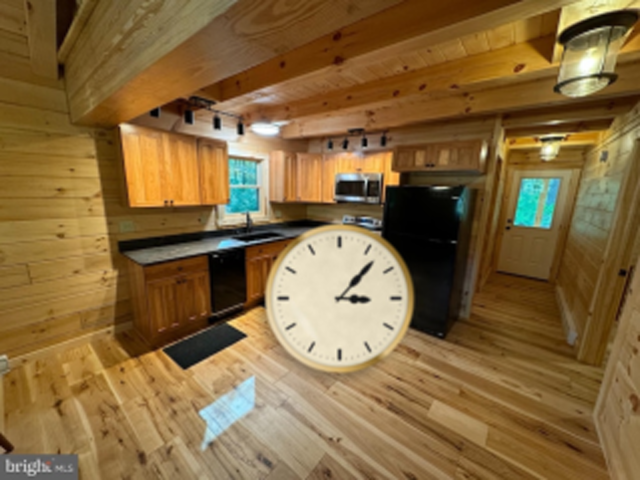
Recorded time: **3:07**
